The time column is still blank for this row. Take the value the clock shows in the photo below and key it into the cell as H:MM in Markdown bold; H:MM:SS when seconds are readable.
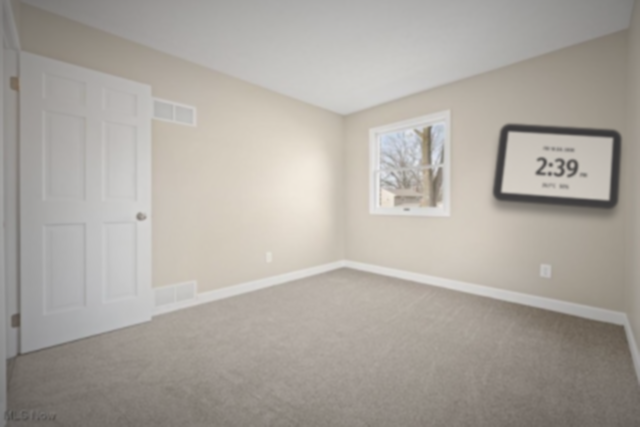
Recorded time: **2:39**
